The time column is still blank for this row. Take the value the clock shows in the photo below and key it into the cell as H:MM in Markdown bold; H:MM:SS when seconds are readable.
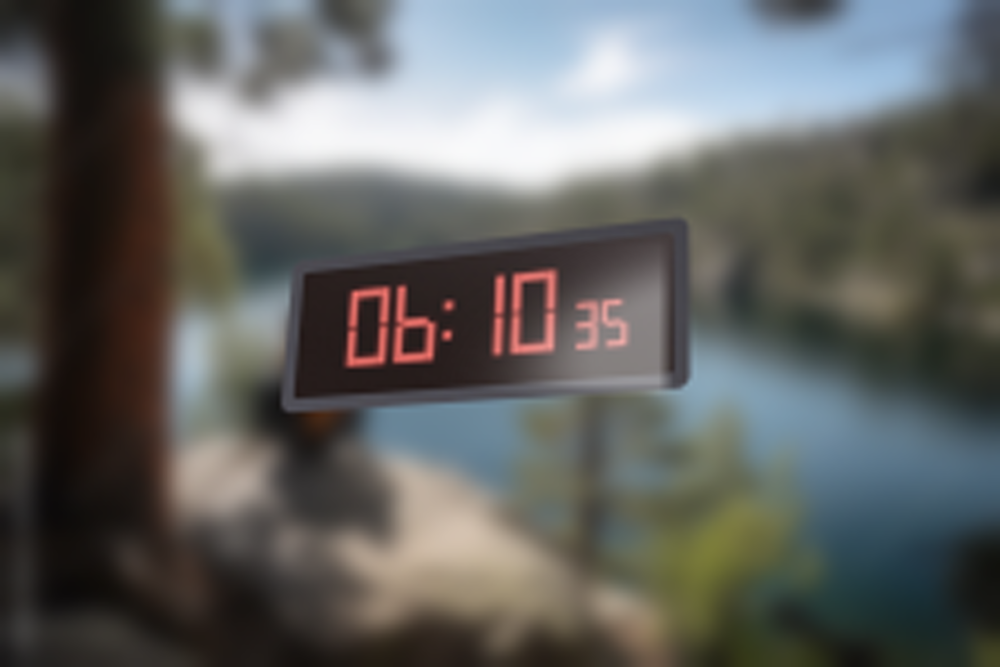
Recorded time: **6:10:35**
